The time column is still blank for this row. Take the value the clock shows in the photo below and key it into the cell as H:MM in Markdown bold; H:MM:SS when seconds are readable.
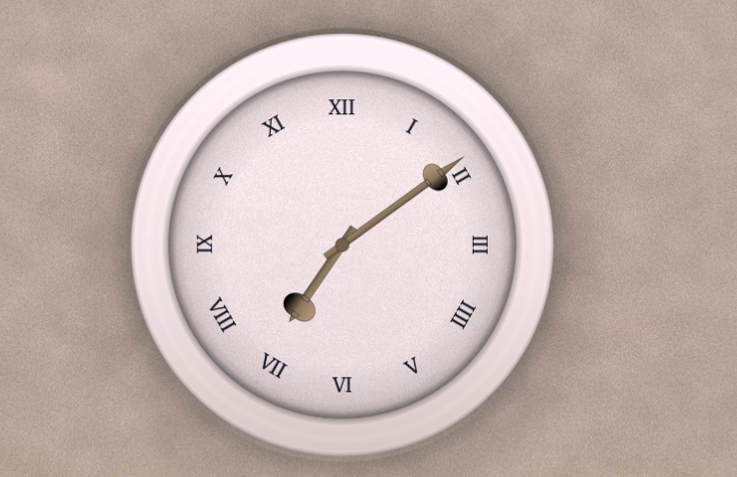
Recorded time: **7:09**
